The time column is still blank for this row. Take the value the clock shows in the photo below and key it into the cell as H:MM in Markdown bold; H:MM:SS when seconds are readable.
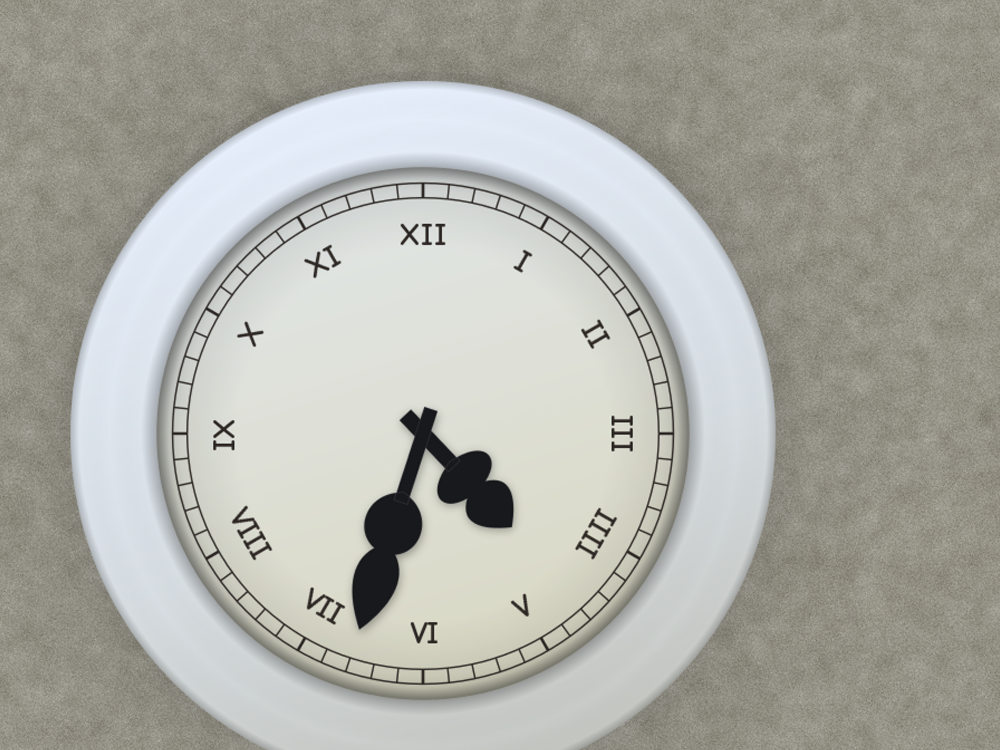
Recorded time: **4:33**
